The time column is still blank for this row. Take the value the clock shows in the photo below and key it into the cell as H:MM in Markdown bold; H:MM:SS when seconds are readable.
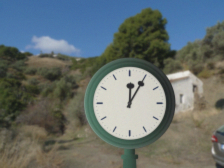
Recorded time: **12:05**
